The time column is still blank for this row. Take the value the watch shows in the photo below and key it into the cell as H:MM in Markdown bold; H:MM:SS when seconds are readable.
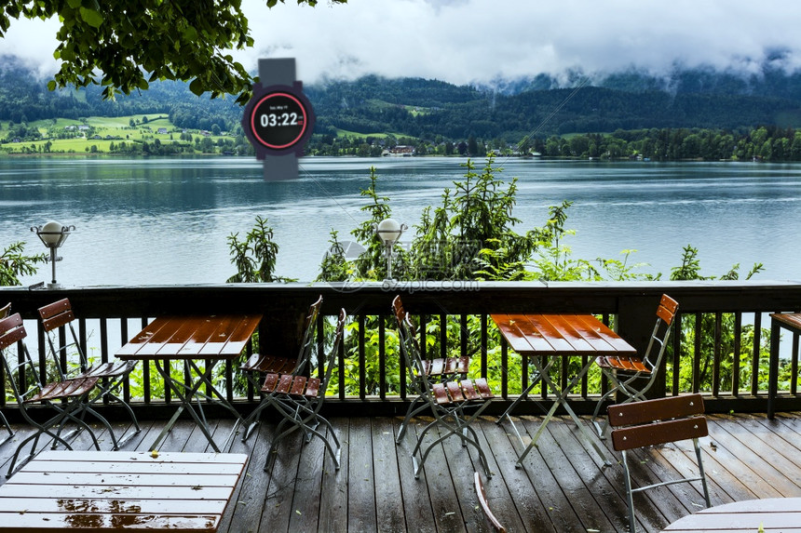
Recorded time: **3:22**
